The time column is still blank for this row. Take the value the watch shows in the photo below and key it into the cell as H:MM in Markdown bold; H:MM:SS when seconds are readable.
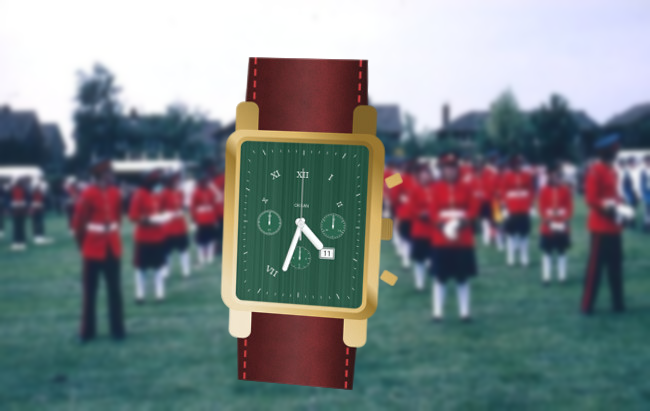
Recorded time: **4:33**
